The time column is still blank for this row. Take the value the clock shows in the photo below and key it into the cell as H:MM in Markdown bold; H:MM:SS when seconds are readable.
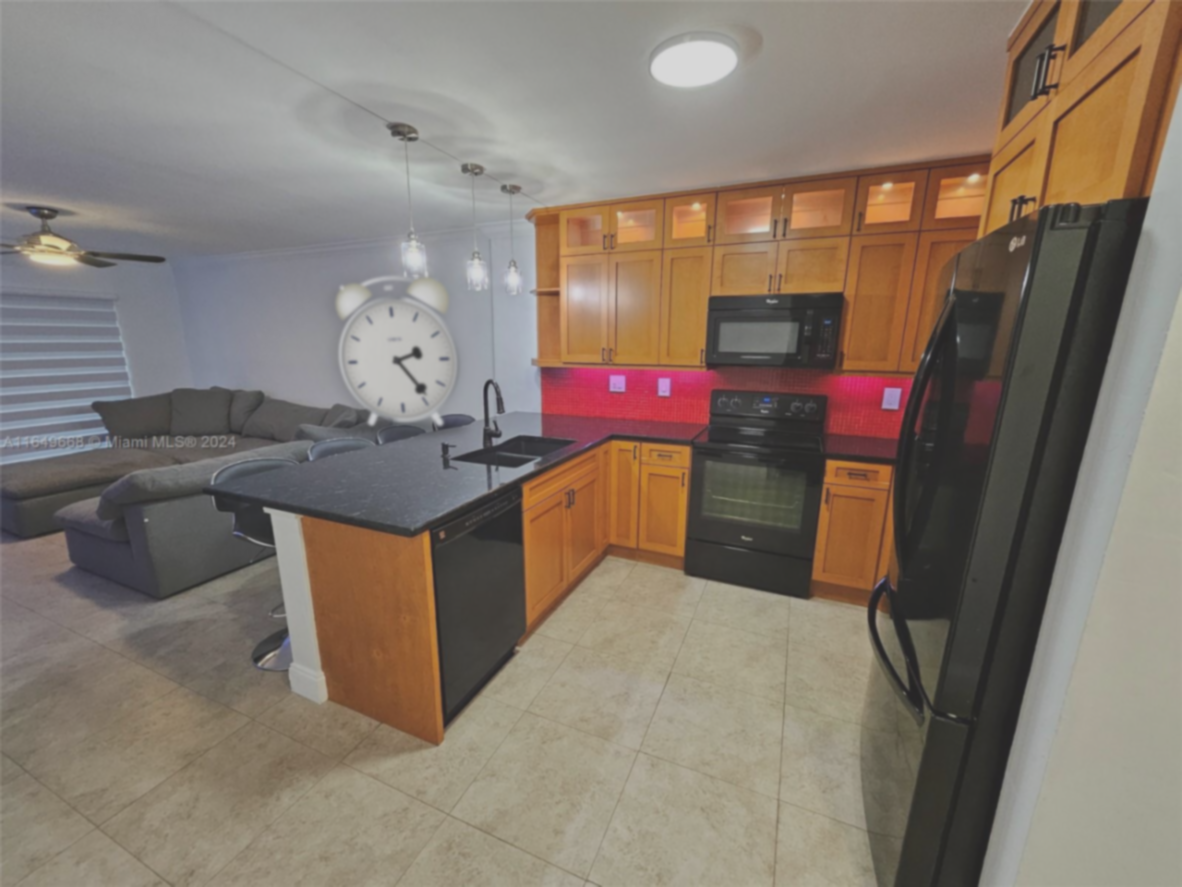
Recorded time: **2:24**
